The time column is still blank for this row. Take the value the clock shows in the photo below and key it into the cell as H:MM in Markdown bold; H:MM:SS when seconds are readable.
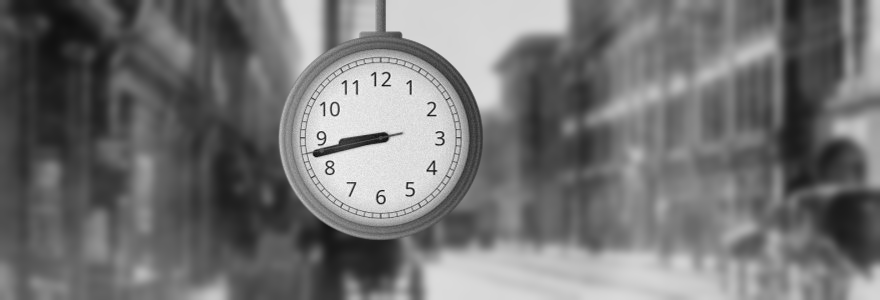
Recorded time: **8:42:43**
